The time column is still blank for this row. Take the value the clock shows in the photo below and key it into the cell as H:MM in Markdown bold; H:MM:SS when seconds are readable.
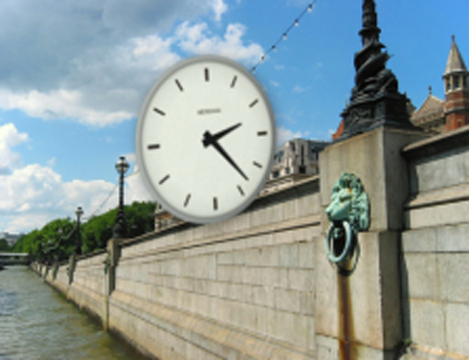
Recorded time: **2:23**
